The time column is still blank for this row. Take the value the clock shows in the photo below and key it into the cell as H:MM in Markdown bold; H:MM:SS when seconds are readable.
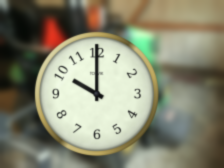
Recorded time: **10:00**
